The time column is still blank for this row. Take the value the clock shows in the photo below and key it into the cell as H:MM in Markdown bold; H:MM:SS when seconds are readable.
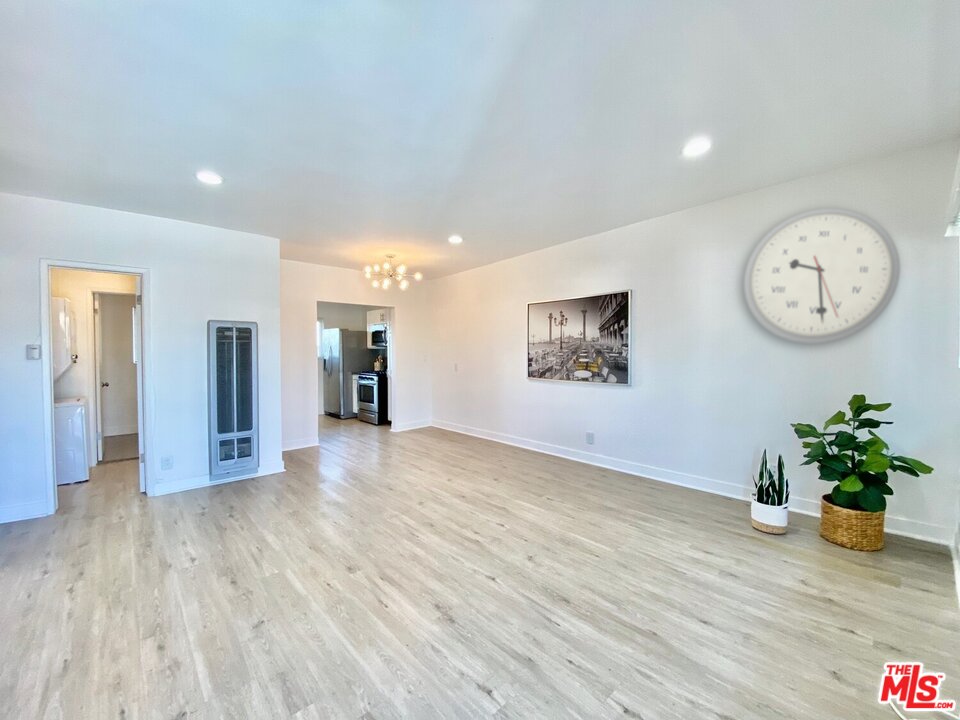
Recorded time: **9:28:26**
